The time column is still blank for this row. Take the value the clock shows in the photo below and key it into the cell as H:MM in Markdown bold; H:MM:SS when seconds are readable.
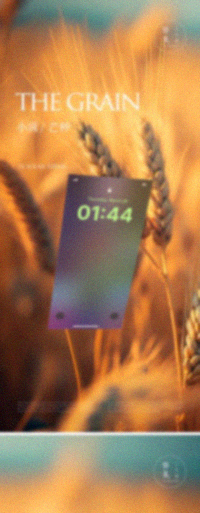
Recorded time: **1:44**
